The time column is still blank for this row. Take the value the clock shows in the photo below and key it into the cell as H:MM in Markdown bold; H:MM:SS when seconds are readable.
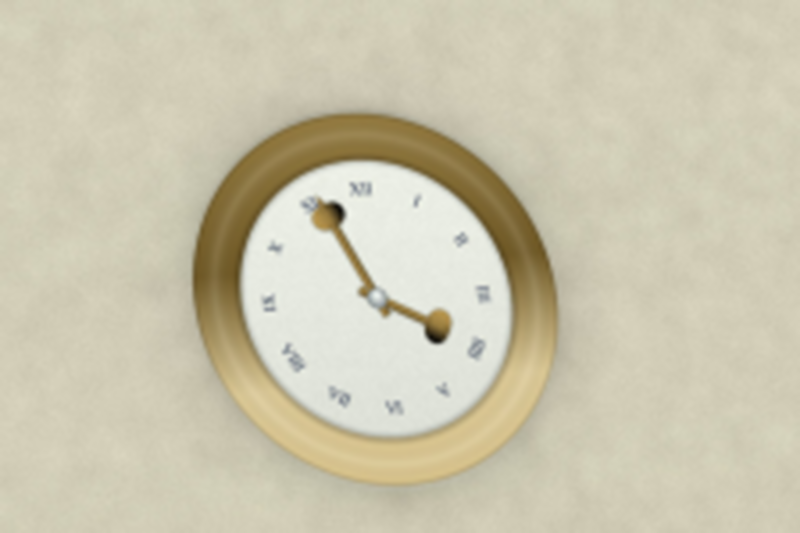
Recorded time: **3:56**
